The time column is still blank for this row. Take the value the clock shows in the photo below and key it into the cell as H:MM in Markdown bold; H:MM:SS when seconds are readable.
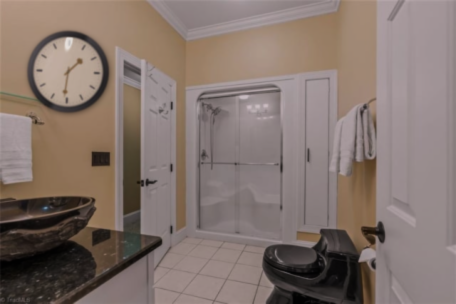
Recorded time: **1:31**
